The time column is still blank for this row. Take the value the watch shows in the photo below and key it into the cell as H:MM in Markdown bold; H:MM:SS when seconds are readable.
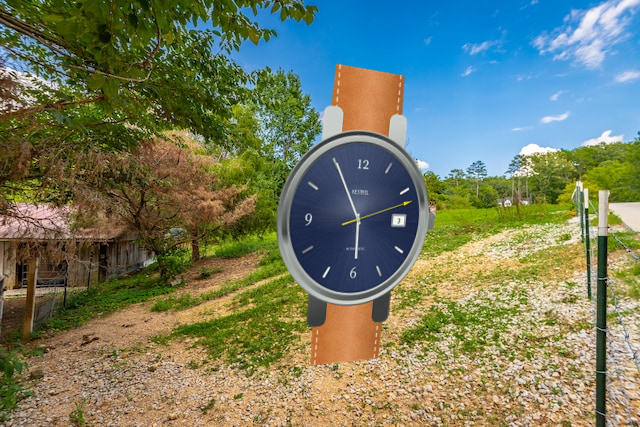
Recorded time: **5:55:12**
